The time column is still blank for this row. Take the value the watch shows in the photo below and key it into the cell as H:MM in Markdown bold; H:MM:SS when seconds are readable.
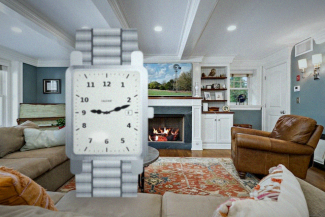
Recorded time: **9:12**
